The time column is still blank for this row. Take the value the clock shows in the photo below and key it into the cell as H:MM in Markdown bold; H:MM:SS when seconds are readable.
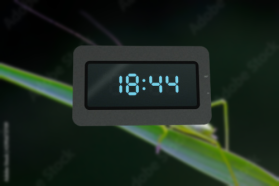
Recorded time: **18:44**
